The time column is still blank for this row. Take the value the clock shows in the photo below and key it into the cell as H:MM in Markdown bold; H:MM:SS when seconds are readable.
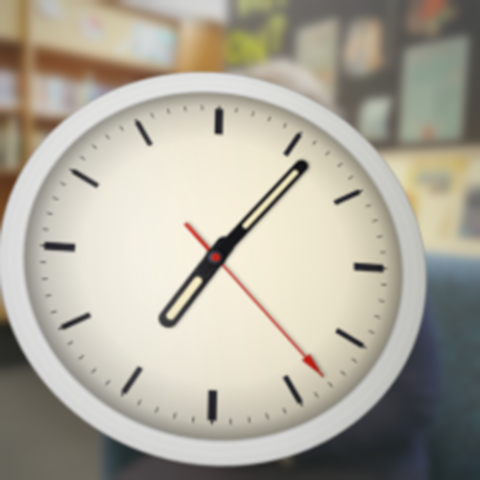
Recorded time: **7:06:23**
